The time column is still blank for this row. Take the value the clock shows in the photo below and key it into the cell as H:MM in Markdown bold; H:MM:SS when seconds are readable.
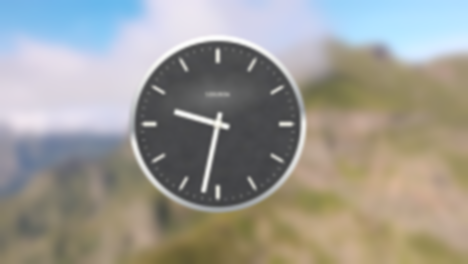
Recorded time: **9:32**
